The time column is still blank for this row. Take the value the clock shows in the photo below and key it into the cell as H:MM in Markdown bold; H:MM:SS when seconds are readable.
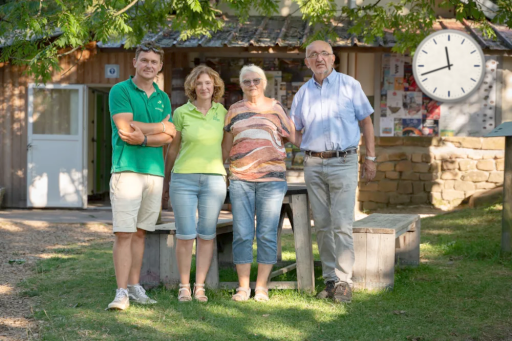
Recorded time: **11:42**
